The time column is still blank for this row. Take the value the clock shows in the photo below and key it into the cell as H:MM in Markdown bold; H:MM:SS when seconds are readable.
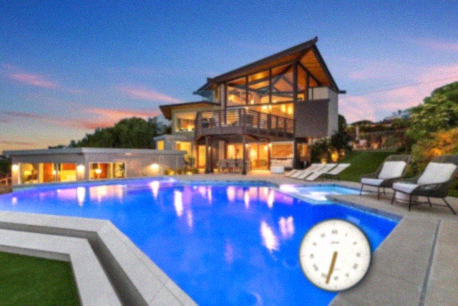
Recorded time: **6:33**
